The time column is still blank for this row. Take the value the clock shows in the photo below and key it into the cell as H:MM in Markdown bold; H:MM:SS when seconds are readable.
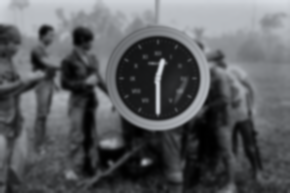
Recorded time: **12:30**
